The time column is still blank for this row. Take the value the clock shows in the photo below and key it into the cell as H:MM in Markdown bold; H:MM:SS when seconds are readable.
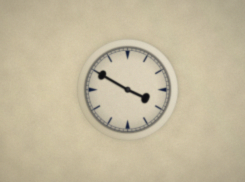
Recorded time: **3:50**
